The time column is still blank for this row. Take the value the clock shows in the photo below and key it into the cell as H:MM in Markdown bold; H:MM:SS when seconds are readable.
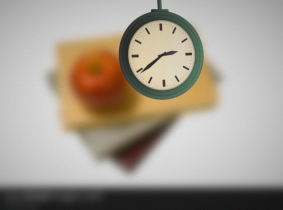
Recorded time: **2:39**
